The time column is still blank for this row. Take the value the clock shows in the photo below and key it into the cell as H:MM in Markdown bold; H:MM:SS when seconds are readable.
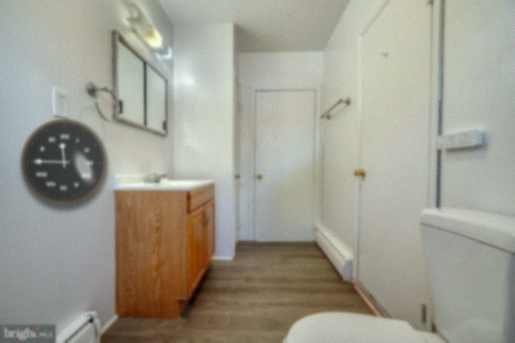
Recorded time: **11:45**
